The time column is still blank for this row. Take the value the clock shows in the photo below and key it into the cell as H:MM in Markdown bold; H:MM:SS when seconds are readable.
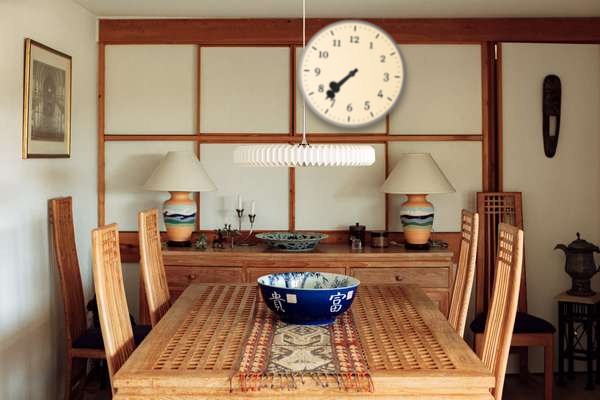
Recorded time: **7:37**
